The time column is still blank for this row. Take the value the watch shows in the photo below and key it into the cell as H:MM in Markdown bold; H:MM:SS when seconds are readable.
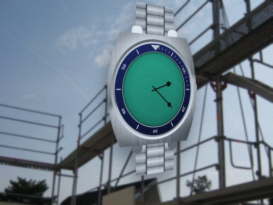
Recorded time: **2:22**
